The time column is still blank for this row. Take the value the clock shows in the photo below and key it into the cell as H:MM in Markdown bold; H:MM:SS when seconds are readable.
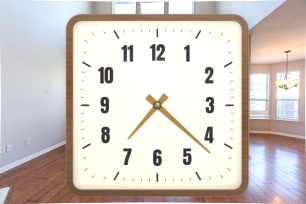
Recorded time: **7:22**
